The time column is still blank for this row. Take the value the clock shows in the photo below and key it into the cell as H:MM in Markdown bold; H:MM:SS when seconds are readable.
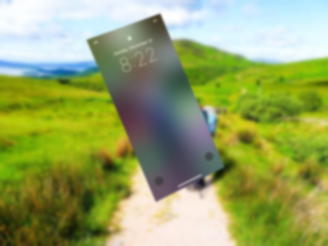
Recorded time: **8:22**
